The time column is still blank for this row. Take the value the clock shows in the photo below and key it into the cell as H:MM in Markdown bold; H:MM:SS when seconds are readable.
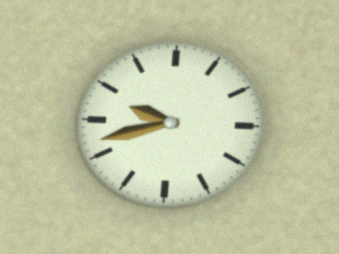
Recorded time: **9:42**
